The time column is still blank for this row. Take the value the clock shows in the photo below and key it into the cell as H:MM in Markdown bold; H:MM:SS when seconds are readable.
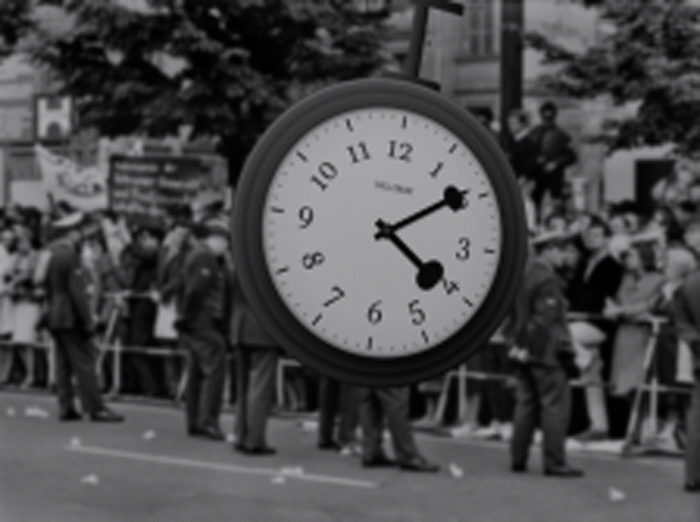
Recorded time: **4:09**
